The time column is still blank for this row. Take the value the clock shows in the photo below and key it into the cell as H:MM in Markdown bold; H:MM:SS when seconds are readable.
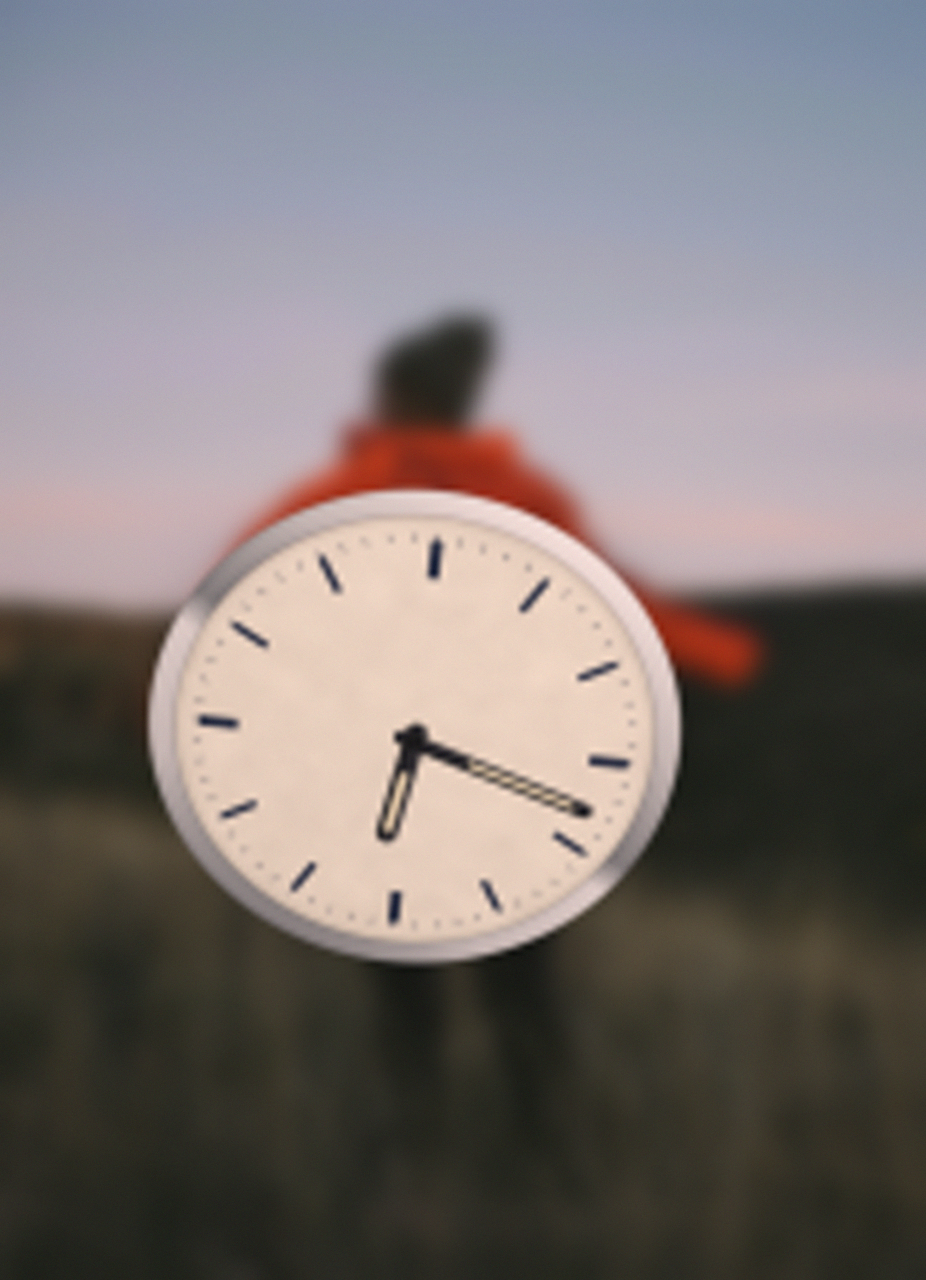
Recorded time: **6:18**
